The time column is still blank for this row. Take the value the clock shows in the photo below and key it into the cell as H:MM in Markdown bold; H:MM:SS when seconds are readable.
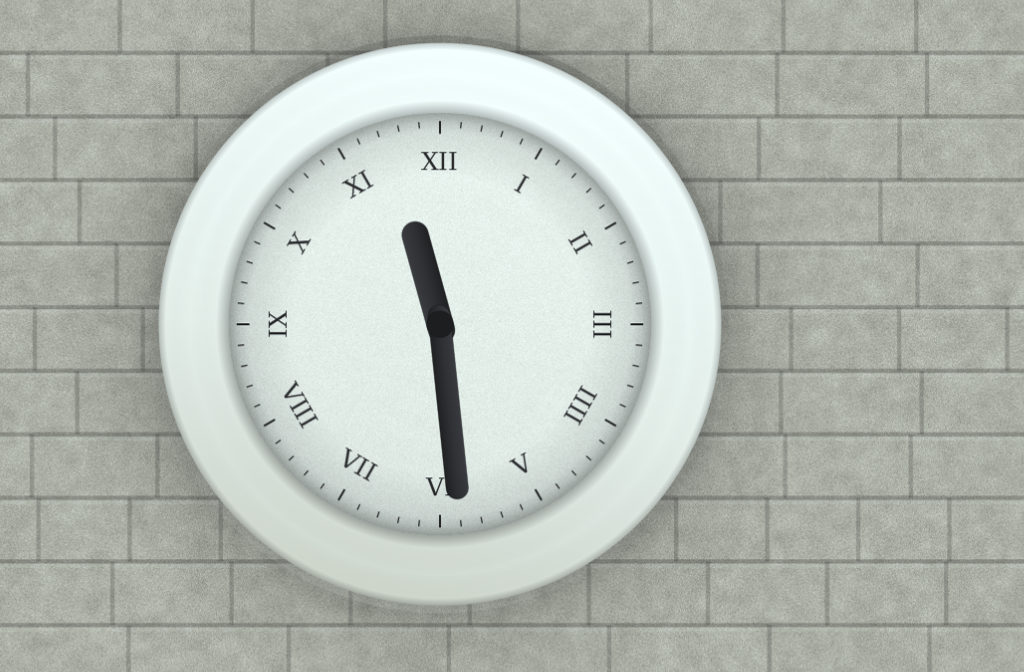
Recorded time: **11:29**
